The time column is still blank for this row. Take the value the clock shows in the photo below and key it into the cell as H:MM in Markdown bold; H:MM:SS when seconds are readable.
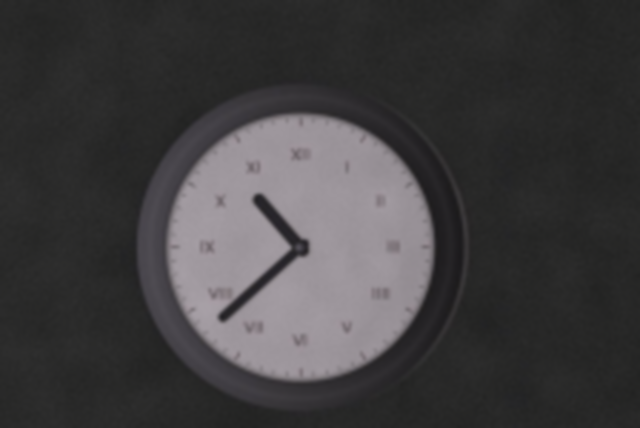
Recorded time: **10:38**
